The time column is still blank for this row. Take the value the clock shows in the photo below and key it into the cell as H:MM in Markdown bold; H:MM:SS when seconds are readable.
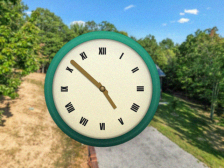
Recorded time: **4:52**
